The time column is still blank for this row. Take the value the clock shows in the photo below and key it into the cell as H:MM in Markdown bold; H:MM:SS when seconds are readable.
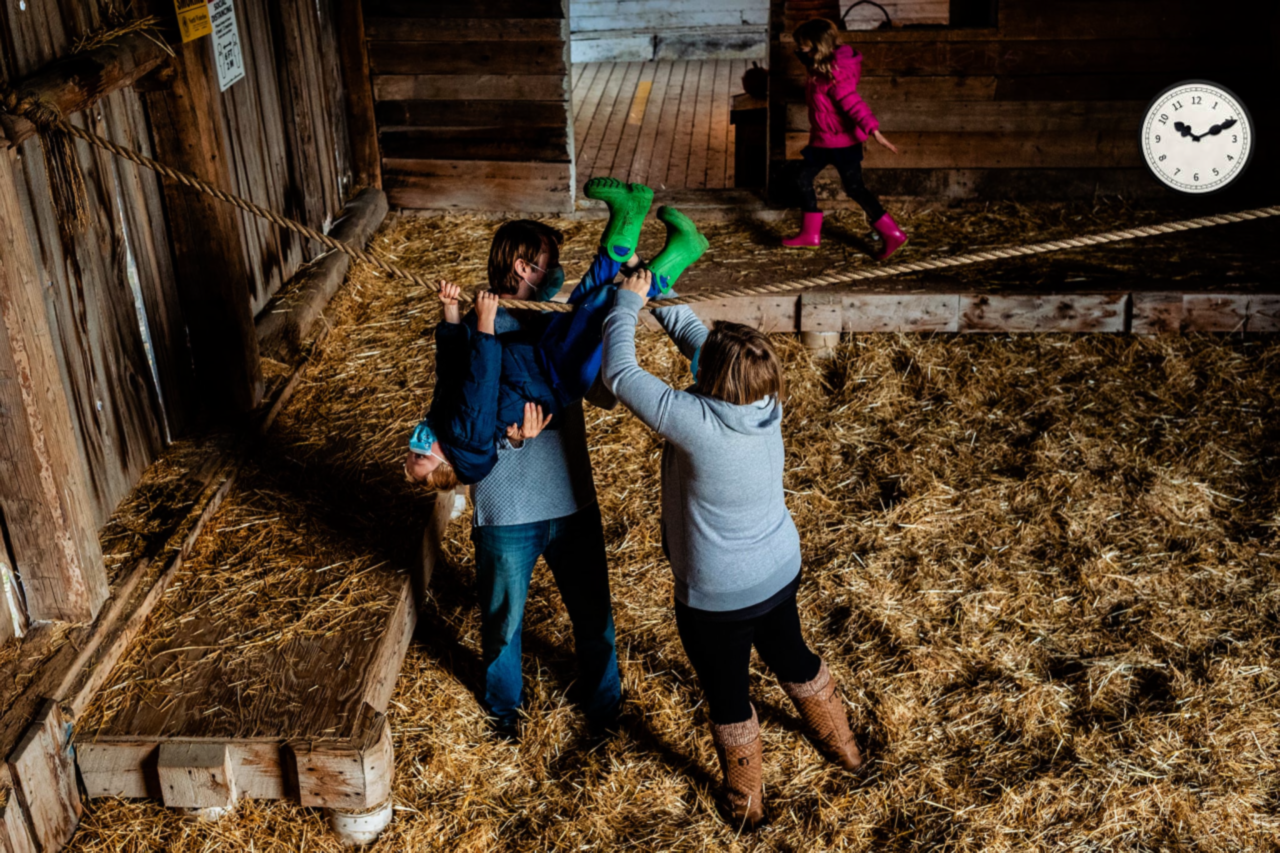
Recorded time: **10:11**
